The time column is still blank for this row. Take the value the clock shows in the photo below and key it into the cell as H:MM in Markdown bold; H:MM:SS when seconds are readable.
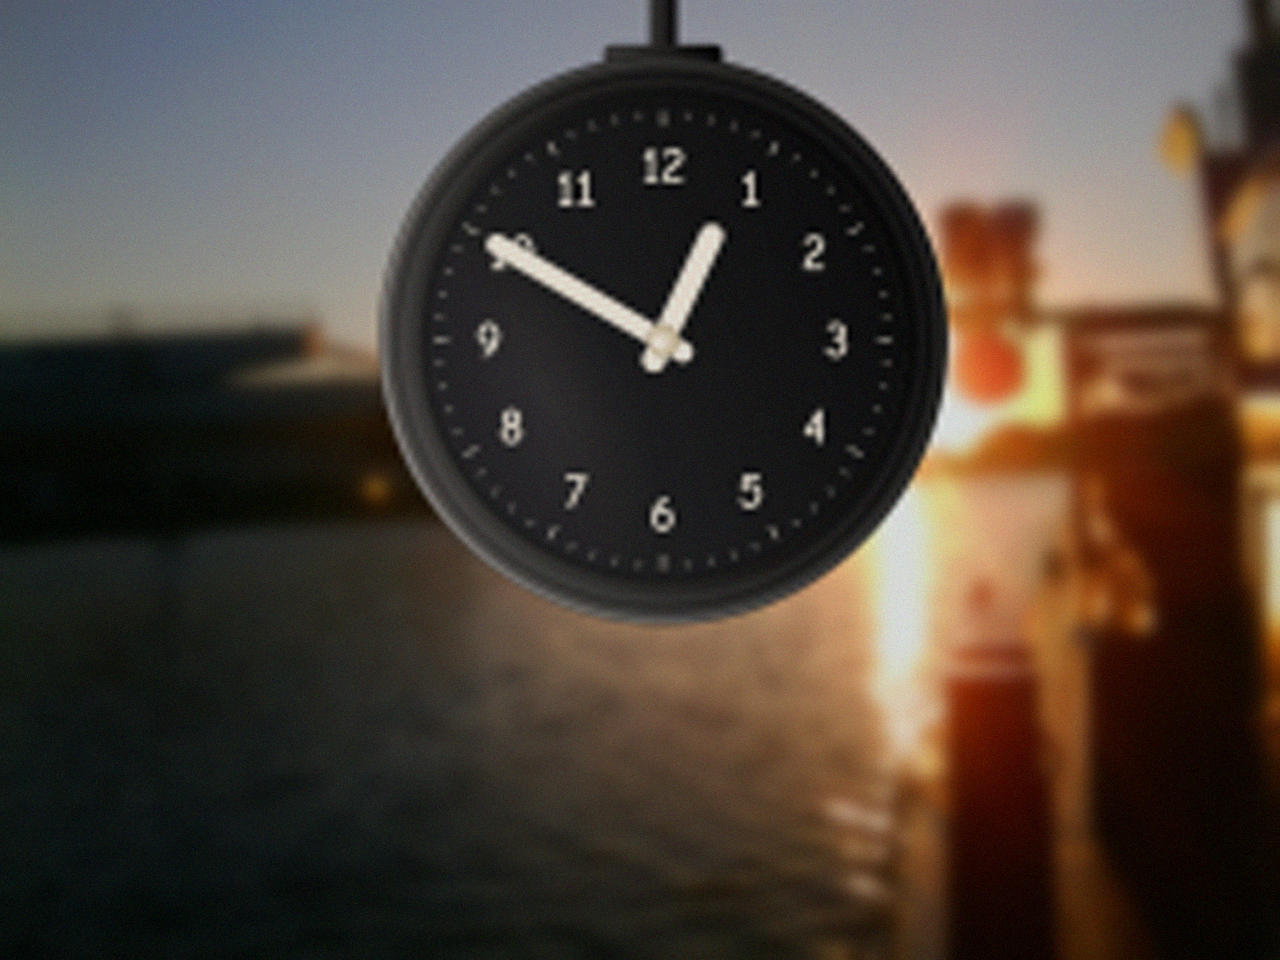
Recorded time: **12:50**
